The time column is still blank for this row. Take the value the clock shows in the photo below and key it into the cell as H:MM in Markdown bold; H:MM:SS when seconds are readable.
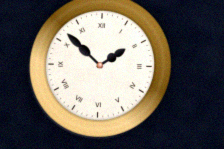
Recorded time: **1:52**
